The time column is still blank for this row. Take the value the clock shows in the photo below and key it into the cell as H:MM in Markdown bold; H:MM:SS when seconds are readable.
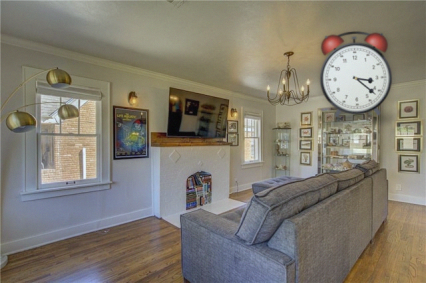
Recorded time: **3:22**
